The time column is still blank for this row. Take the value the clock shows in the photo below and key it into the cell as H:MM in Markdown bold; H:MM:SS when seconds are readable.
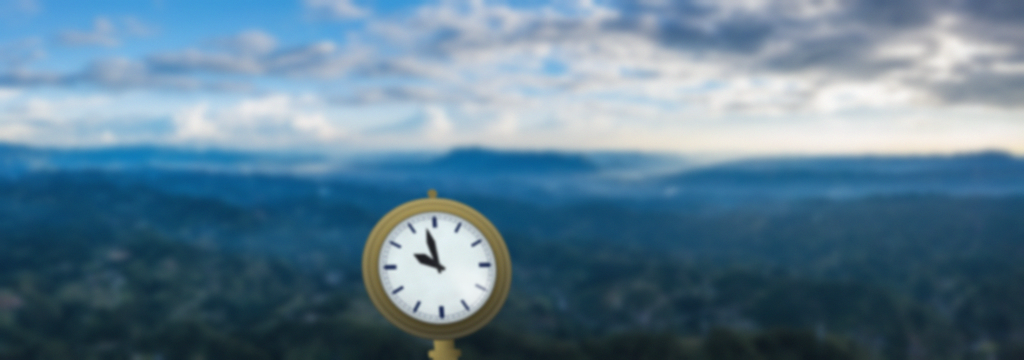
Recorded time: **9:58**
